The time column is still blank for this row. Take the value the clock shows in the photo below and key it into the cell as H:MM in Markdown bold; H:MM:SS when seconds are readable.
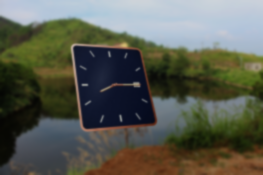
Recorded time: **8:15**
